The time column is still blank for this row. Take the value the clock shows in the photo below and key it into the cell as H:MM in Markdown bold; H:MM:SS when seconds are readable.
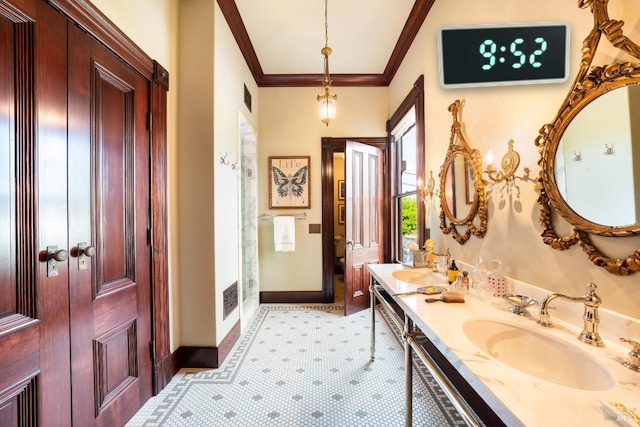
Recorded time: **9:52**
